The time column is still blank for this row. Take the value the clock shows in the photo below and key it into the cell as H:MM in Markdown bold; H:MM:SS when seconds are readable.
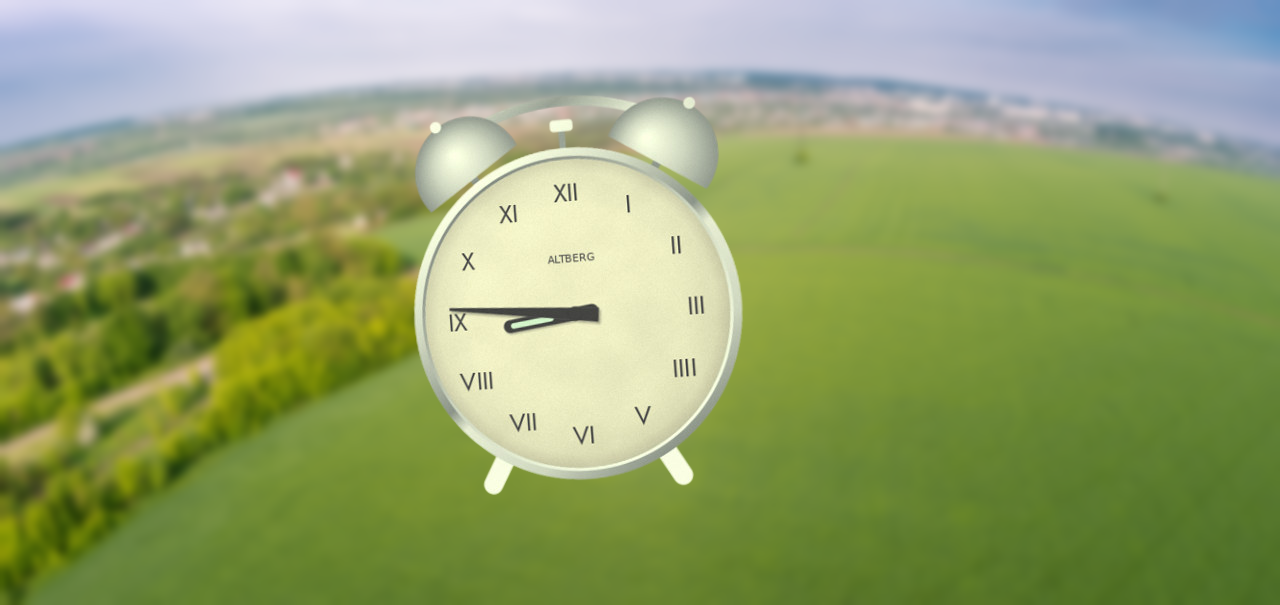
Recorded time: **8:46**
